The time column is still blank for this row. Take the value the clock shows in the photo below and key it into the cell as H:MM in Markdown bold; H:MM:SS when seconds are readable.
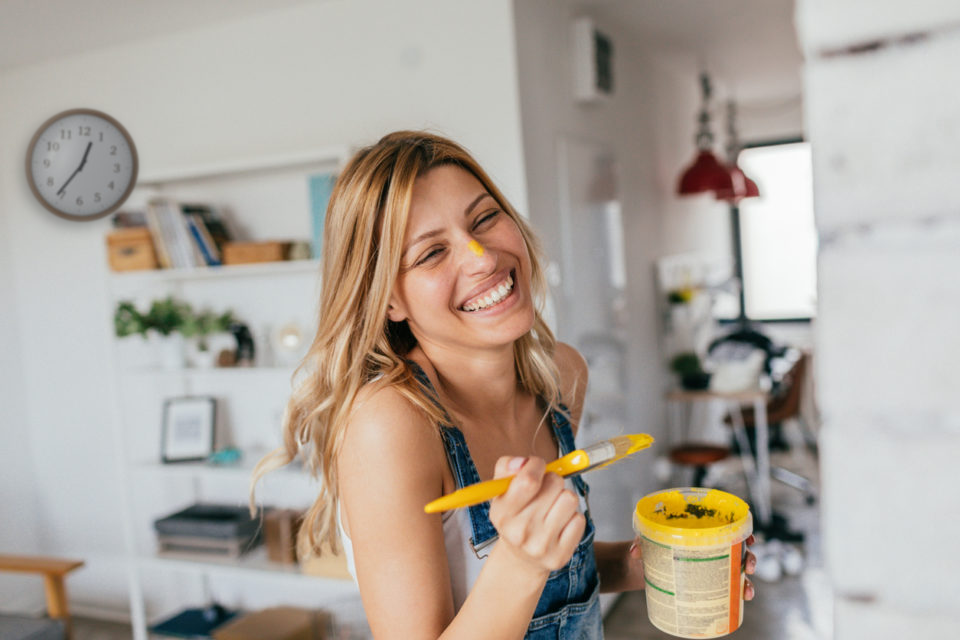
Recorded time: **12:36**
